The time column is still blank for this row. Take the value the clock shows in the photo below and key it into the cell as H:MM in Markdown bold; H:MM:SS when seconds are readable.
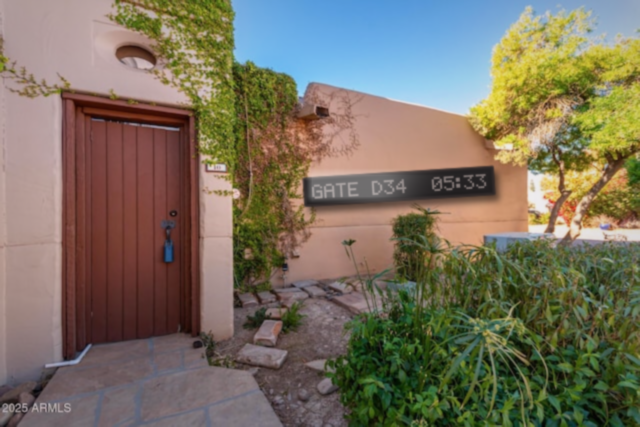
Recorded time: **5:33**
